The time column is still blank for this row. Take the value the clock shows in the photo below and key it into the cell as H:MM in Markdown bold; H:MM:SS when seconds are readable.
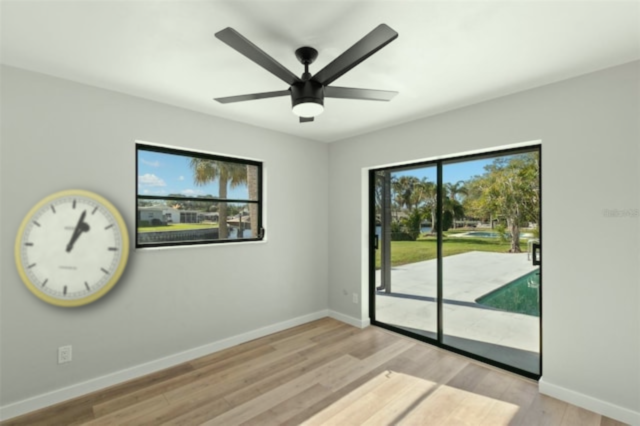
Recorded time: **1:03**
